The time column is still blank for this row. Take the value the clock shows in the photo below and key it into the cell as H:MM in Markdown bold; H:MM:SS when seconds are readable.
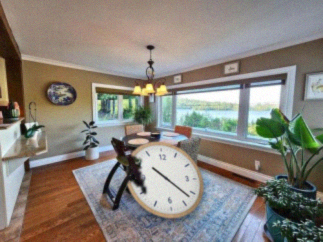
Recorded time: **10:22**
